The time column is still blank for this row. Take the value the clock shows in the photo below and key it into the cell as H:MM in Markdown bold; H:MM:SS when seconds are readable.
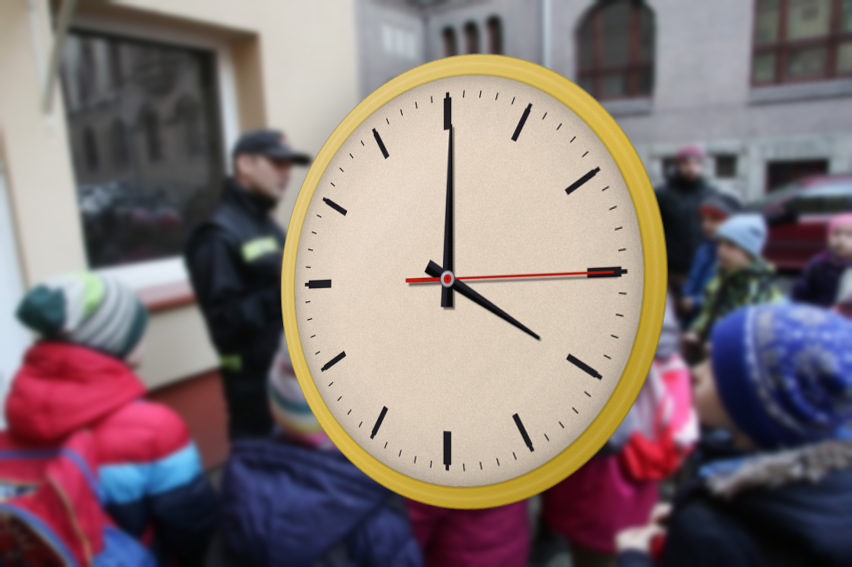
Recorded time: **4:00:15**
